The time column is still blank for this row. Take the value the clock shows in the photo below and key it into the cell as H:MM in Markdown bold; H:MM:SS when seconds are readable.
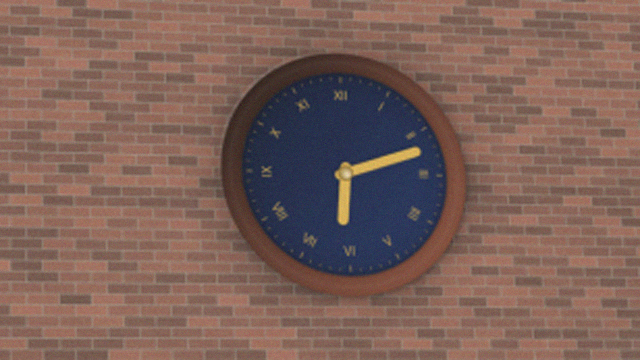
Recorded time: **6:12**
